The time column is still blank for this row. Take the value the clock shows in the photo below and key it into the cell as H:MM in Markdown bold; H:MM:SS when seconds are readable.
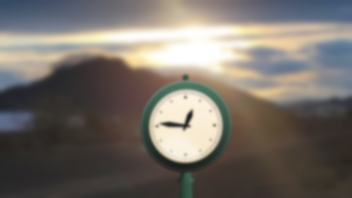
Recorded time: **12:46**
